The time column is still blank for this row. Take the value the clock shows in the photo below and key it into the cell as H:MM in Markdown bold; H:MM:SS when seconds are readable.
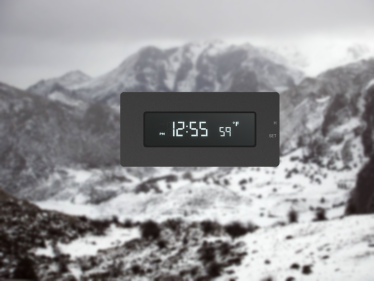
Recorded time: **12:55**
